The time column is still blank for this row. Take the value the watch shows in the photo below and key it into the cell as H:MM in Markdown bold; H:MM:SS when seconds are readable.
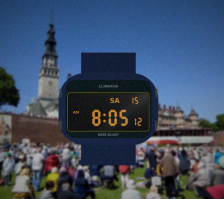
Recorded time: **8:05:12**
